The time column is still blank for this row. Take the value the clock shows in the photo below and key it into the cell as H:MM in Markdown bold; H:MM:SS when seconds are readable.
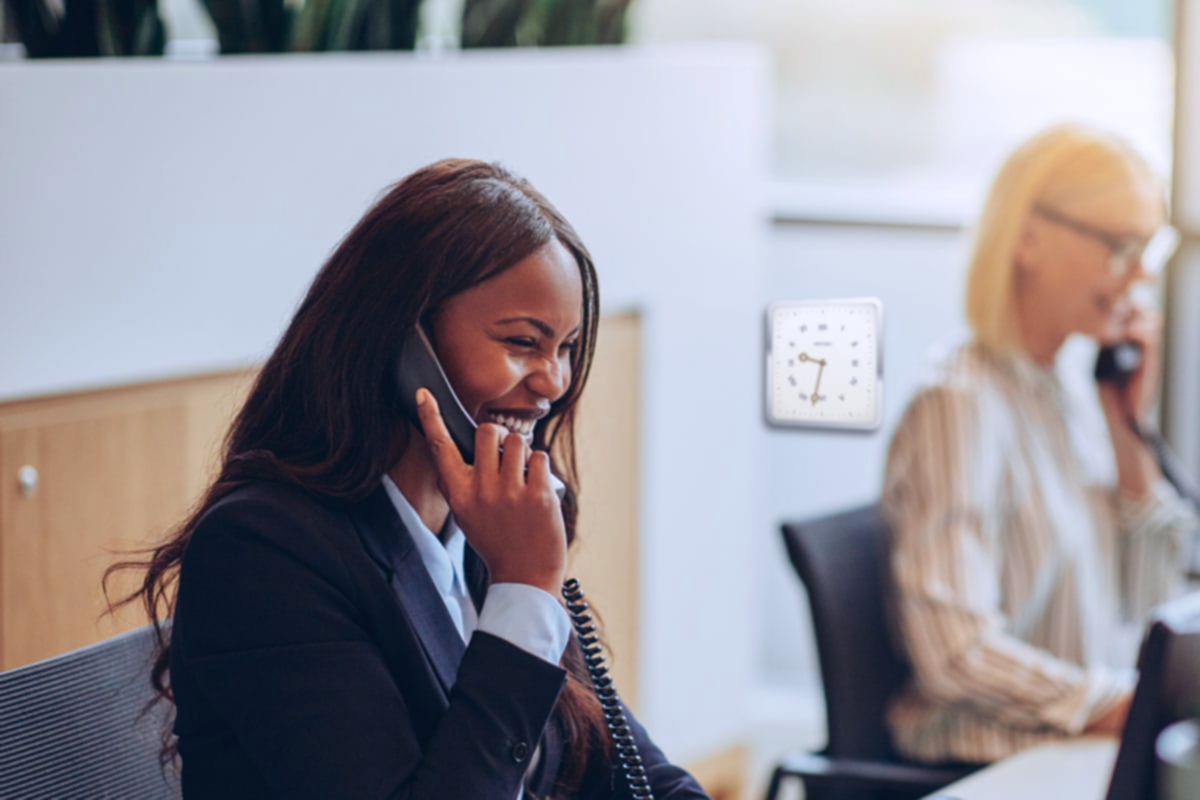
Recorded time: **9:32**
